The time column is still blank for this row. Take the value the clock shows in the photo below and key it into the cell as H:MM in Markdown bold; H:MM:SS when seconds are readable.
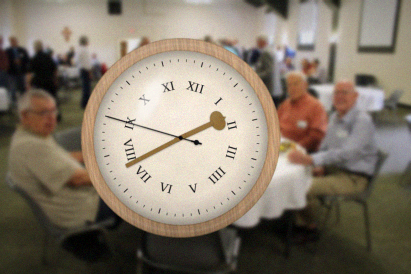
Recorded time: **1:37:45**
